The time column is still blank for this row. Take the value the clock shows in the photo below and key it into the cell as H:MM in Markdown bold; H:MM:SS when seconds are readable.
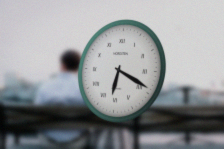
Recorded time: **6:19**
